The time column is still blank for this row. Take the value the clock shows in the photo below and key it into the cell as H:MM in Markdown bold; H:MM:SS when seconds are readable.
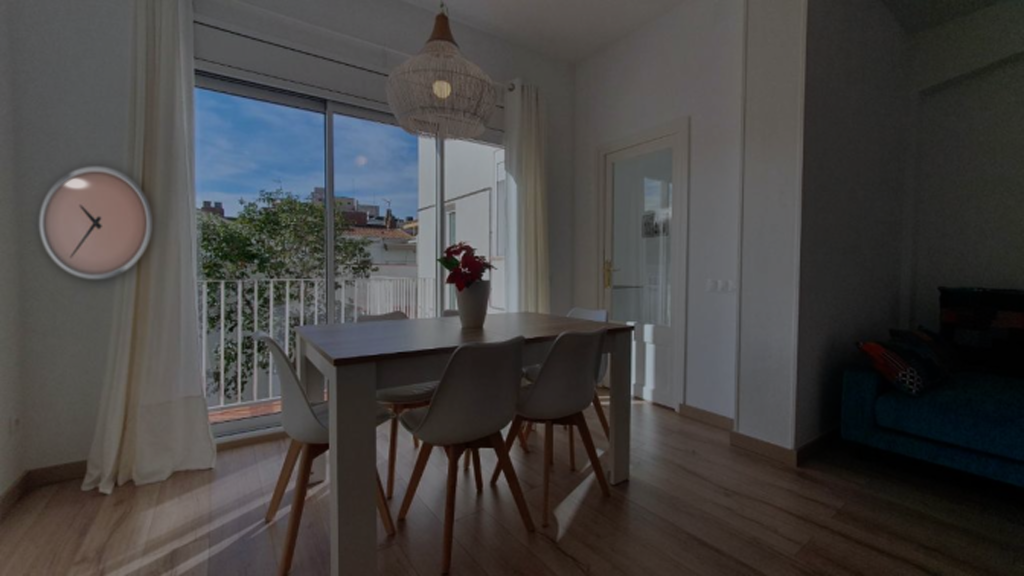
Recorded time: **10:36**
